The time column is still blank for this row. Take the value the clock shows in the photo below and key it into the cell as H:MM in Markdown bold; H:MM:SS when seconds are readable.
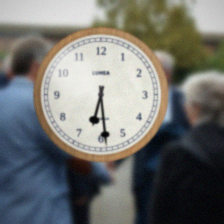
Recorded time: **6:29**
